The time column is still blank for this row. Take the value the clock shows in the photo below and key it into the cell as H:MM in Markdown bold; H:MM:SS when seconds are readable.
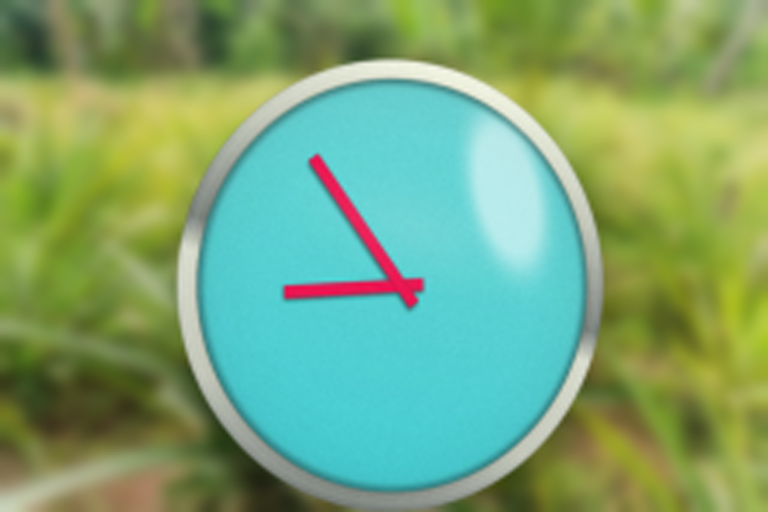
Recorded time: **8:54**
